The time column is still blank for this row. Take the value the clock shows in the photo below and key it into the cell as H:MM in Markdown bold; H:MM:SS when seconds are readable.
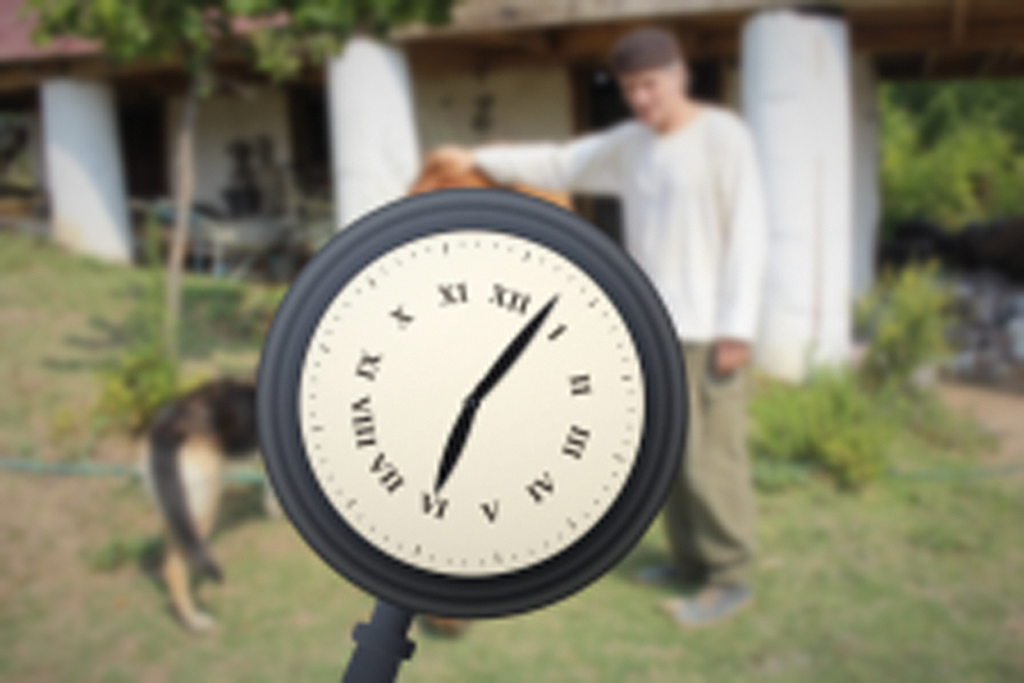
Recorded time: **6:03**
